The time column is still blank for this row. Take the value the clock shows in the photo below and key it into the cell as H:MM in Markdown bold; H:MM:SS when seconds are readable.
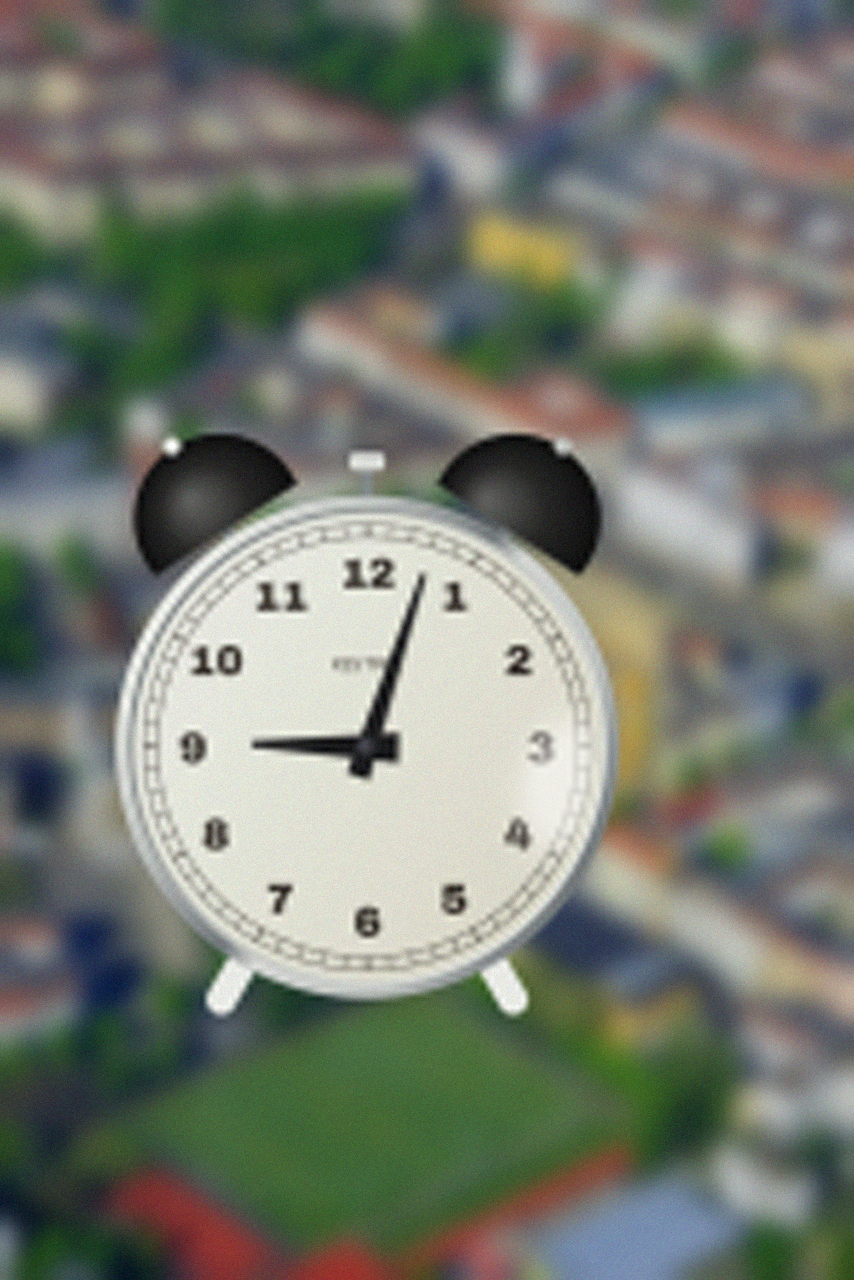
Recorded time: **9:03**
